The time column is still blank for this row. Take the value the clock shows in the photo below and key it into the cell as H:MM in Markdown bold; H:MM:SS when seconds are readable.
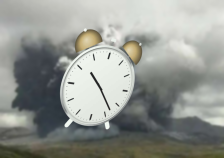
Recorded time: **10:23**
